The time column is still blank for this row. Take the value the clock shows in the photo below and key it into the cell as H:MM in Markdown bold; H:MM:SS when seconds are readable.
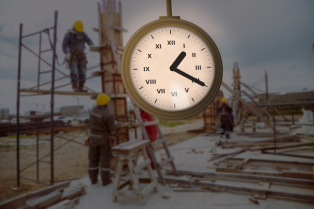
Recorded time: **1:20**
